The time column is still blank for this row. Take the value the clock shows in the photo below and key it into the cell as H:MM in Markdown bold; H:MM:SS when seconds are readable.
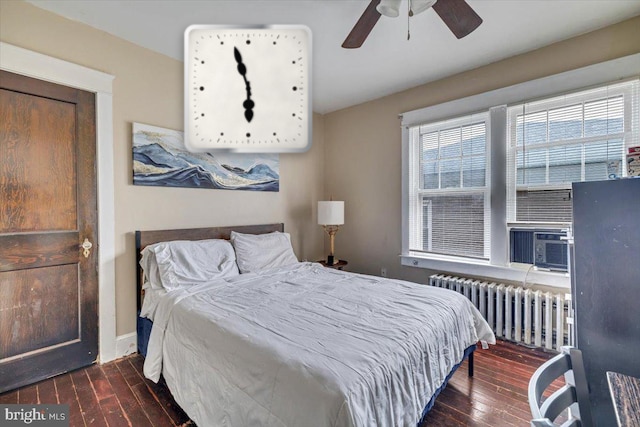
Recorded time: **5:57**
